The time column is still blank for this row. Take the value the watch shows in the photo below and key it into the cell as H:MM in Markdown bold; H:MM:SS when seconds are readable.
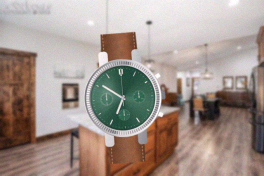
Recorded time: **6:51**
